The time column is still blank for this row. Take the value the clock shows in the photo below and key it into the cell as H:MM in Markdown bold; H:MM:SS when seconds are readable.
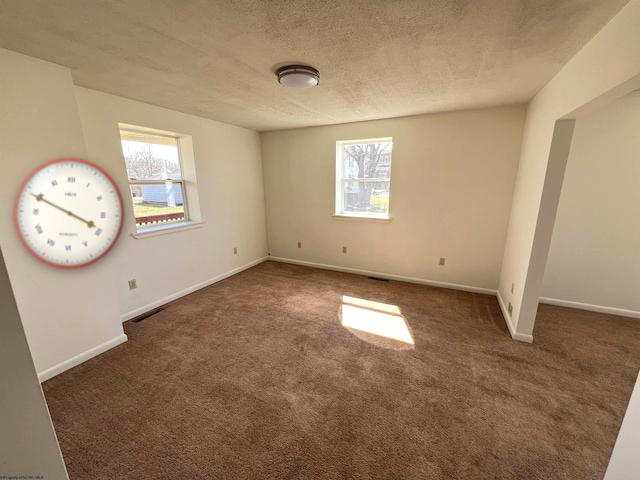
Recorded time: **3:49**
